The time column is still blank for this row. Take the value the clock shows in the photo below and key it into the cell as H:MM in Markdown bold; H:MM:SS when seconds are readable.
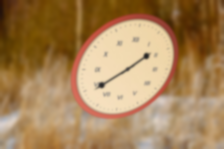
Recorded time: **1:39**
